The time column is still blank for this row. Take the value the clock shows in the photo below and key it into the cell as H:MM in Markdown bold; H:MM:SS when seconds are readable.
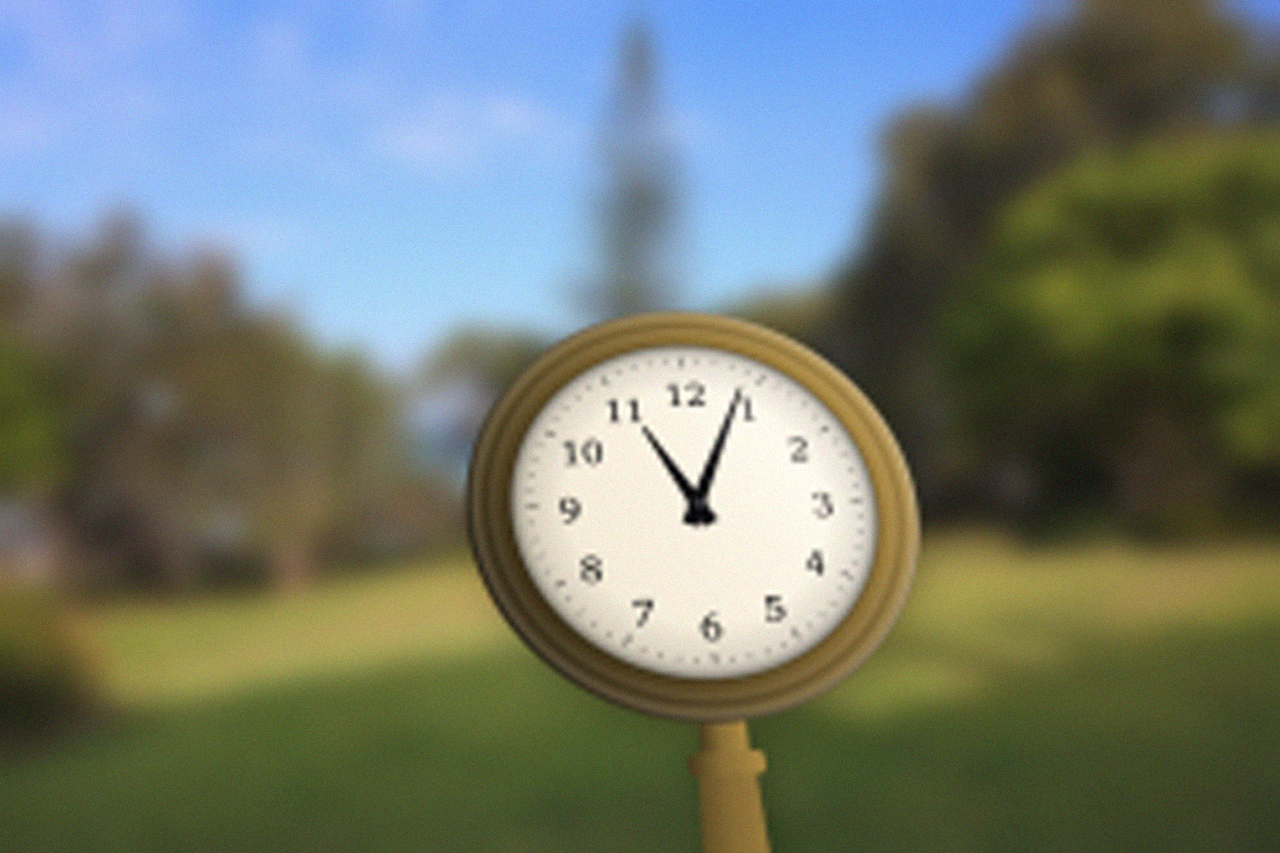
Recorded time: **11:04**
